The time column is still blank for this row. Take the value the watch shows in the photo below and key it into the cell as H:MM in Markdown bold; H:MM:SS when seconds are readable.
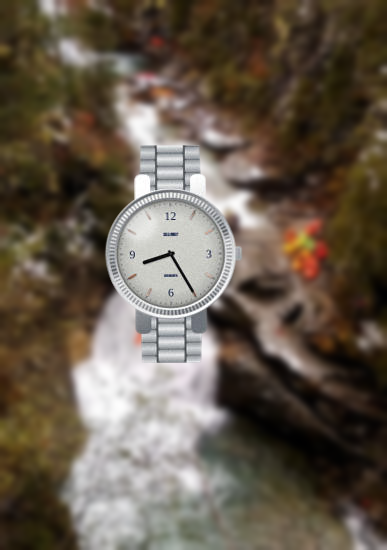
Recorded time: **8:25**
